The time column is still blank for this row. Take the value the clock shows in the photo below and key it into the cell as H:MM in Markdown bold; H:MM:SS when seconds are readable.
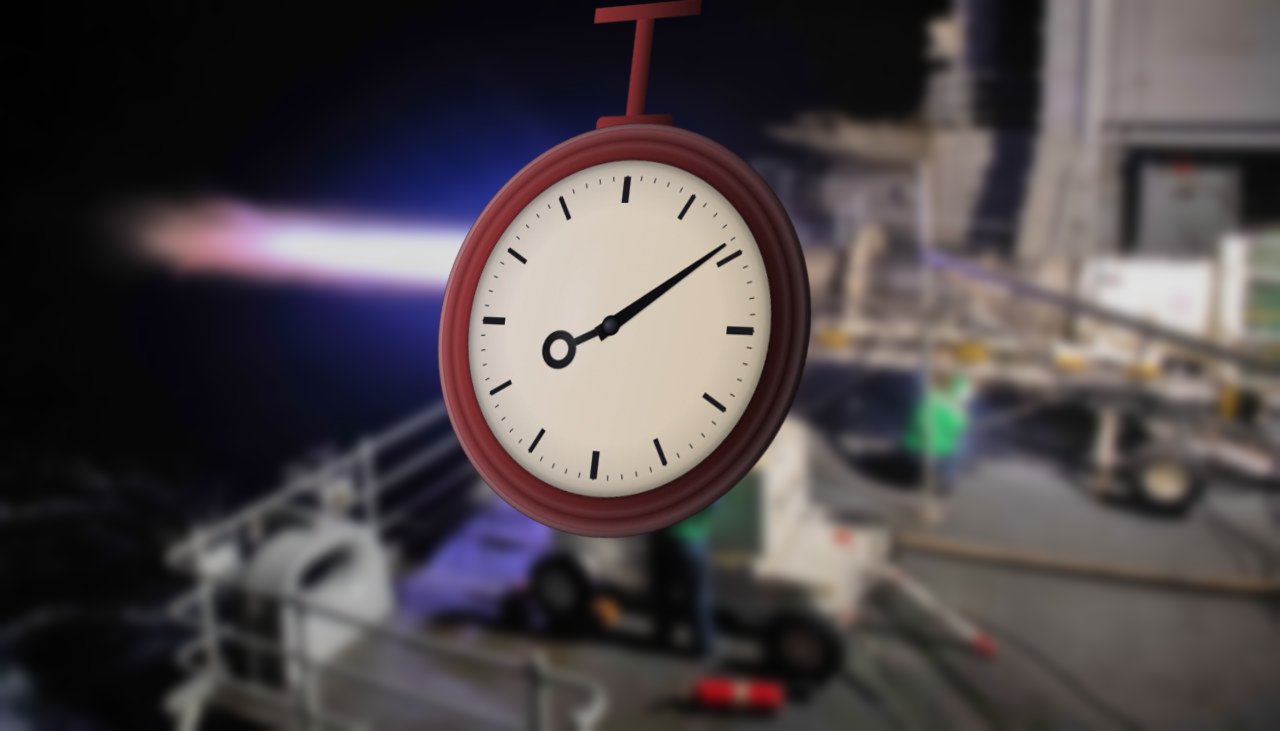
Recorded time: **8:09**
